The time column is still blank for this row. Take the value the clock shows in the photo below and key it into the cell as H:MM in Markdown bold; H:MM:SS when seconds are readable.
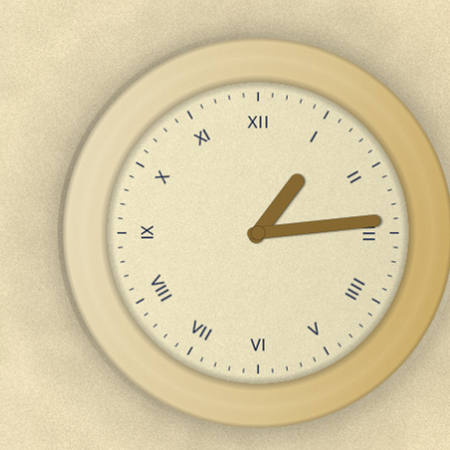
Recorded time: **1:14**
